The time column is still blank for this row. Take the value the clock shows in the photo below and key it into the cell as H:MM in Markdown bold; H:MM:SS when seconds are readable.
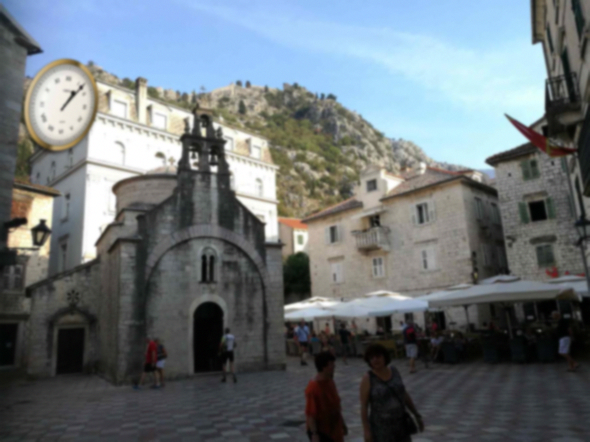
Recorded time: **1:07**
